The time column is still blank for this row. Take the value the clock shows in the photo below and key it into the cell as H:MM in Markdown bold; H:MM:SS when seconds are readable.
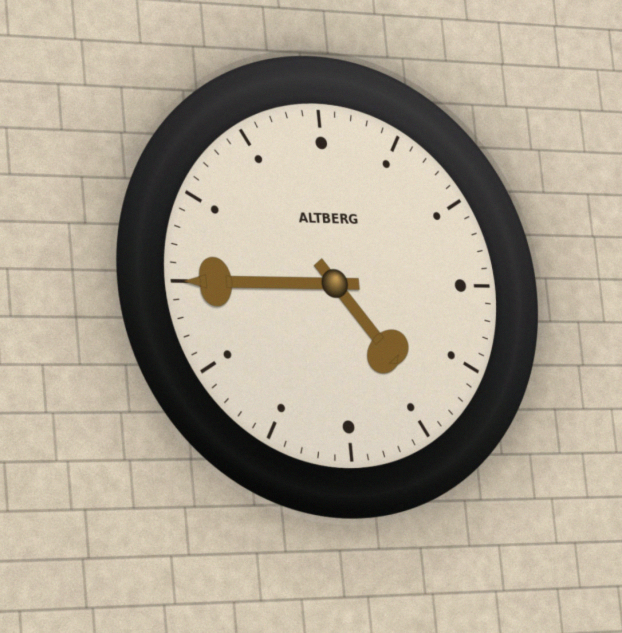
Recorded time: **4:45**
